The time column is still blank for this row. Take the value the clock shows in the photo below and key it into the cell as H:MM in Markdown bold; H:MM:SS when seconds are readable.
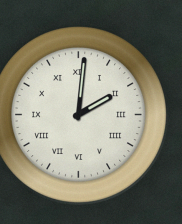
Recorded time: **2:01**
